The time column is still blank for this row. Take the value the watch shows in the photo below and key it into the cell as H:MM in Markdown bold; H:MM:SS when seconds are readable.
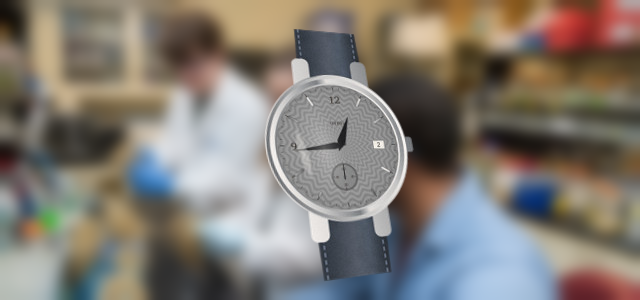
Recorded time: **12:44**
